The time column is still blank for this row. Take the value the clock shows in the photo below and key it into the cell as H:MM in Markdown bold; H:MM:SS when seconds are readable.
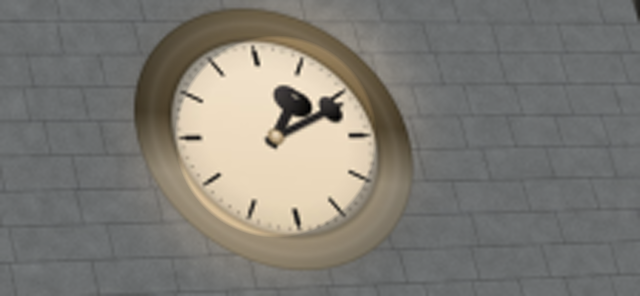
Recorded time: **1:11**
